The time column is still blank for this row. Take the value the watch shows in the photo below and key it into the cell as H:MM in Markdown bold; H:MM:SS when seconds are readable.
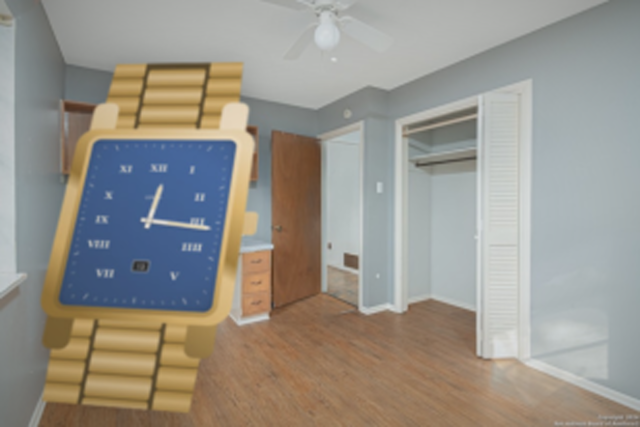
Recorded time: **12:16**
